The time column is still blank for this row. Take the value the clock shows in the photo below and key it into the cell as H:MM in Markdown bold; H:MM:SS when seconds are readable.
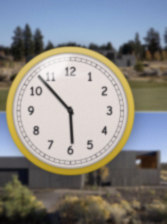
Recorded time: **5:53**
